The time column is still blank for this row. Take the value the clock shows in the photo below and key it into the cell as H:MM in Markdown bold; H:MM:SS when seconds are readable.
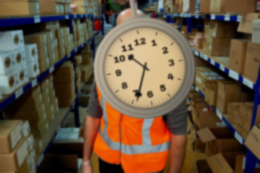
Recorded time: **10:34**
